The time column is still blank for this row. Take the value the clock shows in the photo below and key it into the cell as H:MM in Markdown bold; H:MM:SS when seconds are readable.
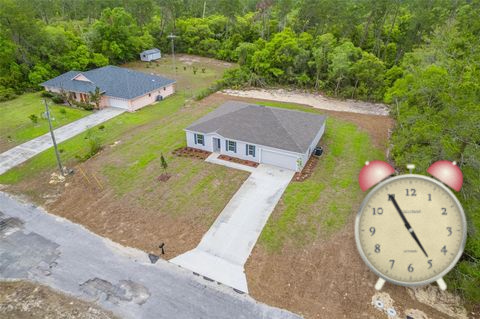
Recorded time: **4:55**
